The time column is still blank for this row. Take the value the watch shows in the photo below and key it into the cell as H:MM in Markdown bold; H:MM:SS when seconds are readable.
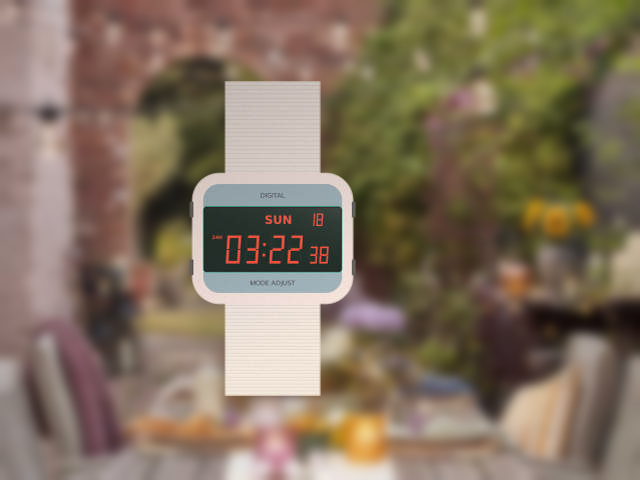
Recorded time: **3:22:38**
